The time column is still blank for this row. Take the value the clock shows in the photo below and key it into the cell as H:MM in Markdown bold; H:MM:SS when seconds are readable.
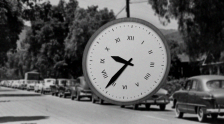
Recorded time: **9:36**
